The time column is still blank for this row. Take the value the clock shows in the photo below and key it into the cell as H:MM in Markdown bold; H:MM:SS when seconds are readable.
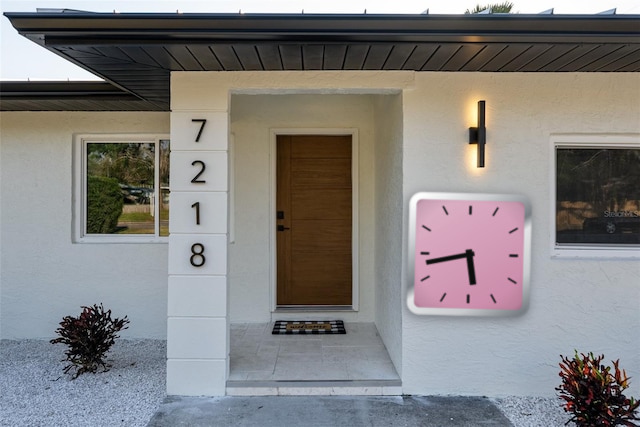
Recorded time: **5:43**
